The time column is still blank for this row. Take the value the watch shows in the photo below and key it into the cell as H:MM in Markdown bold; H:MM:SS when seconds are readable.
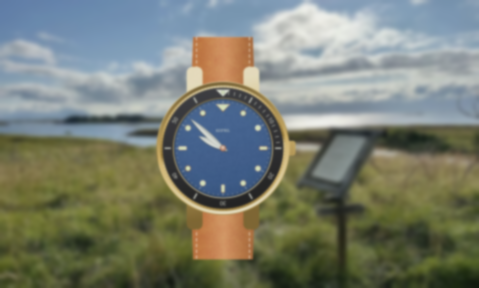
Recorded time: **9:52**
